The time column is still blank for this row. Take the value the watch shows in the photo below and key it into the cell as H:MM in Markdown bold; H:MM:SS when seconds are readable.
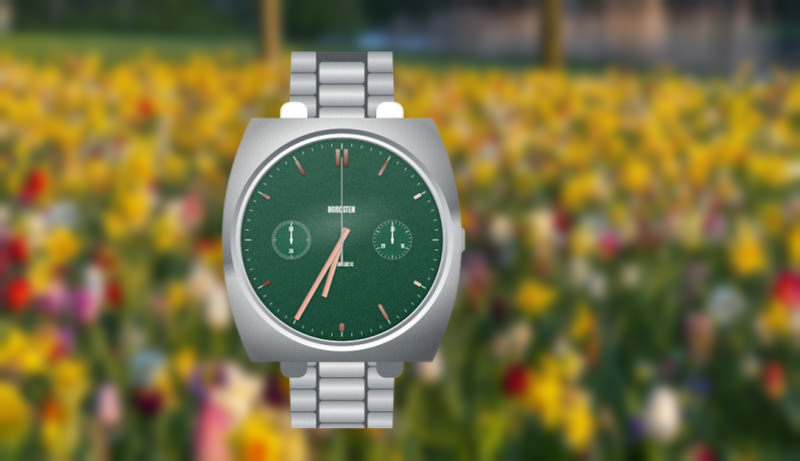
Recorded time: **6:35**
